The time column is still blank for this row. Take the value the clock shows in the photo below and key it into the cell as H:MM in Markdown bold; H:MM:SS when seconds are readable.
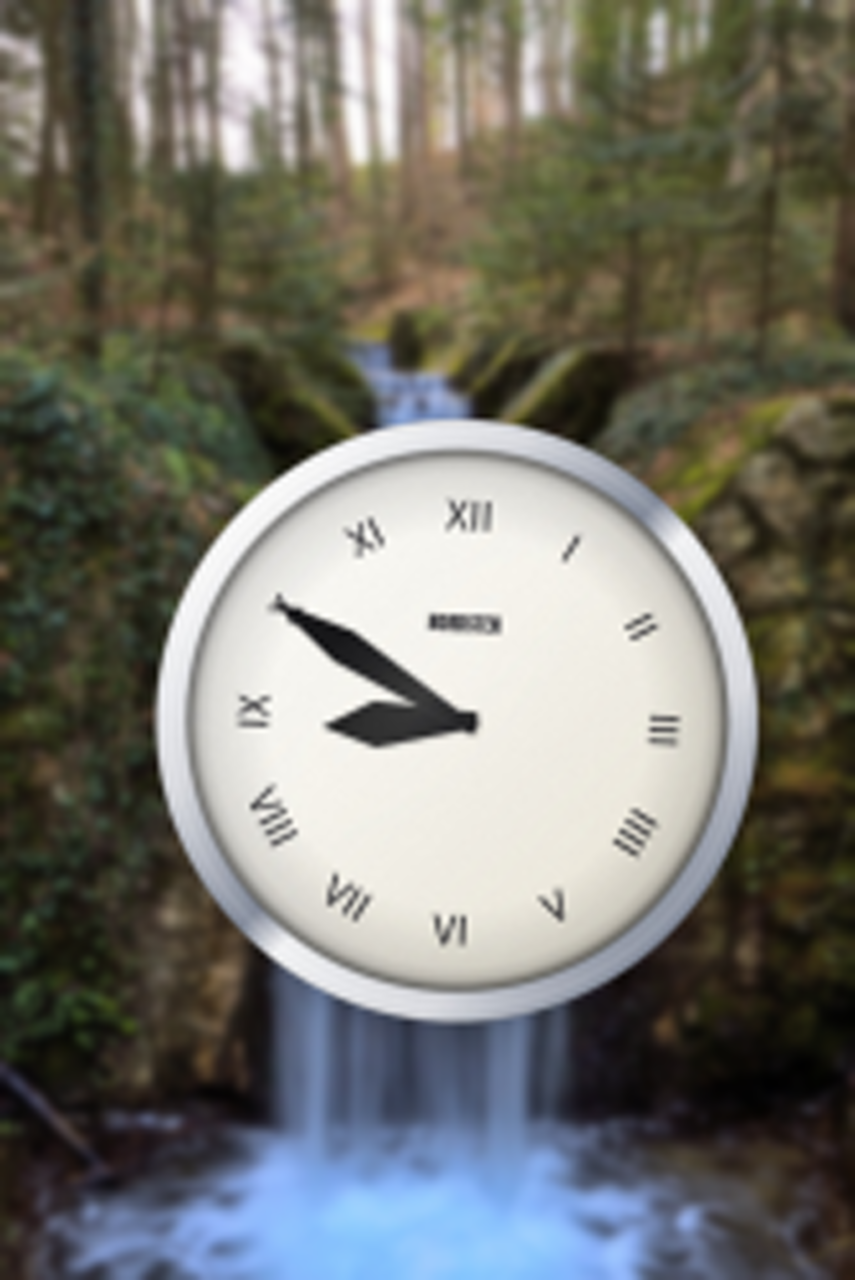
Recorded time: **8:50**
